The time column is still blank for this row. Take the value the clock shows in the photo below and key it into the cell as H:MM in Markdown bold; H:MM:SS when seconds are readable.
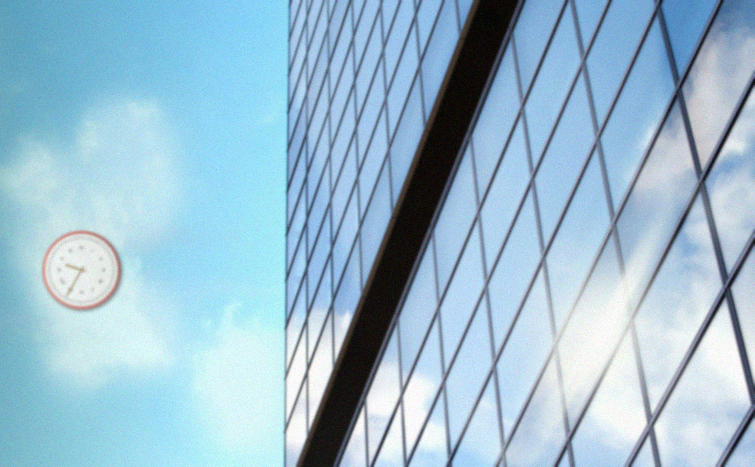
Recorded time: **9:35**
